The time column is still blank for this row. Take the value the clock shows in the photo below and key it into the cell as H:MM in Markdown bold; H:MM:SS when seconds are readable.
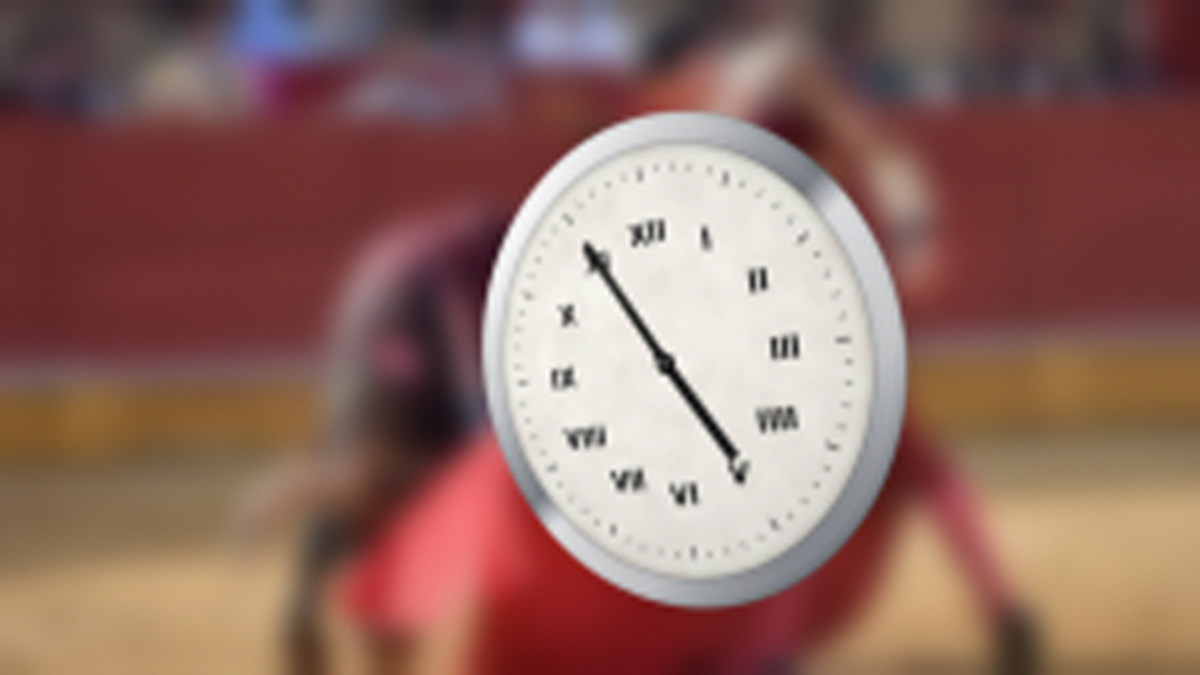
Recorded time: **4:55**
